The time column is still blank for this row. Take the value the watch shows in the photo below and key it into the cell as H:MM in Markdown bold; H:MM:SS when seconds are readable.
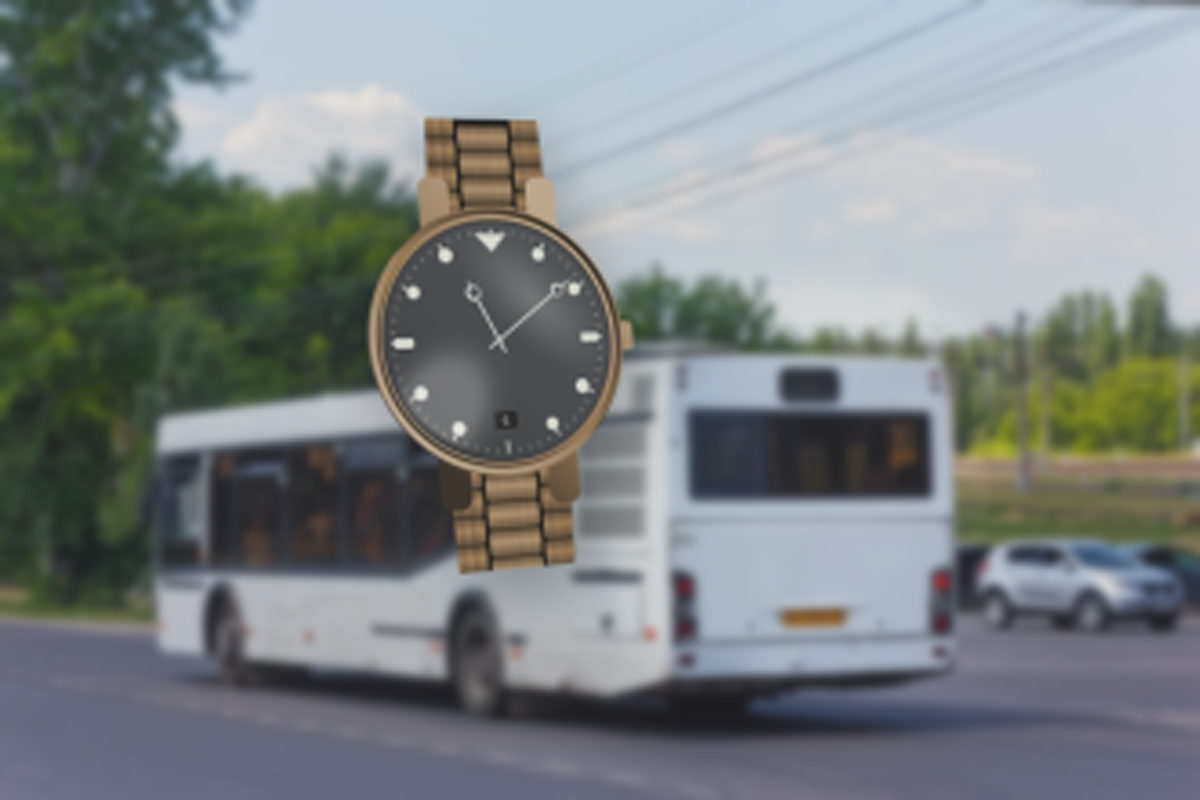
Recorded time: **11:09**
